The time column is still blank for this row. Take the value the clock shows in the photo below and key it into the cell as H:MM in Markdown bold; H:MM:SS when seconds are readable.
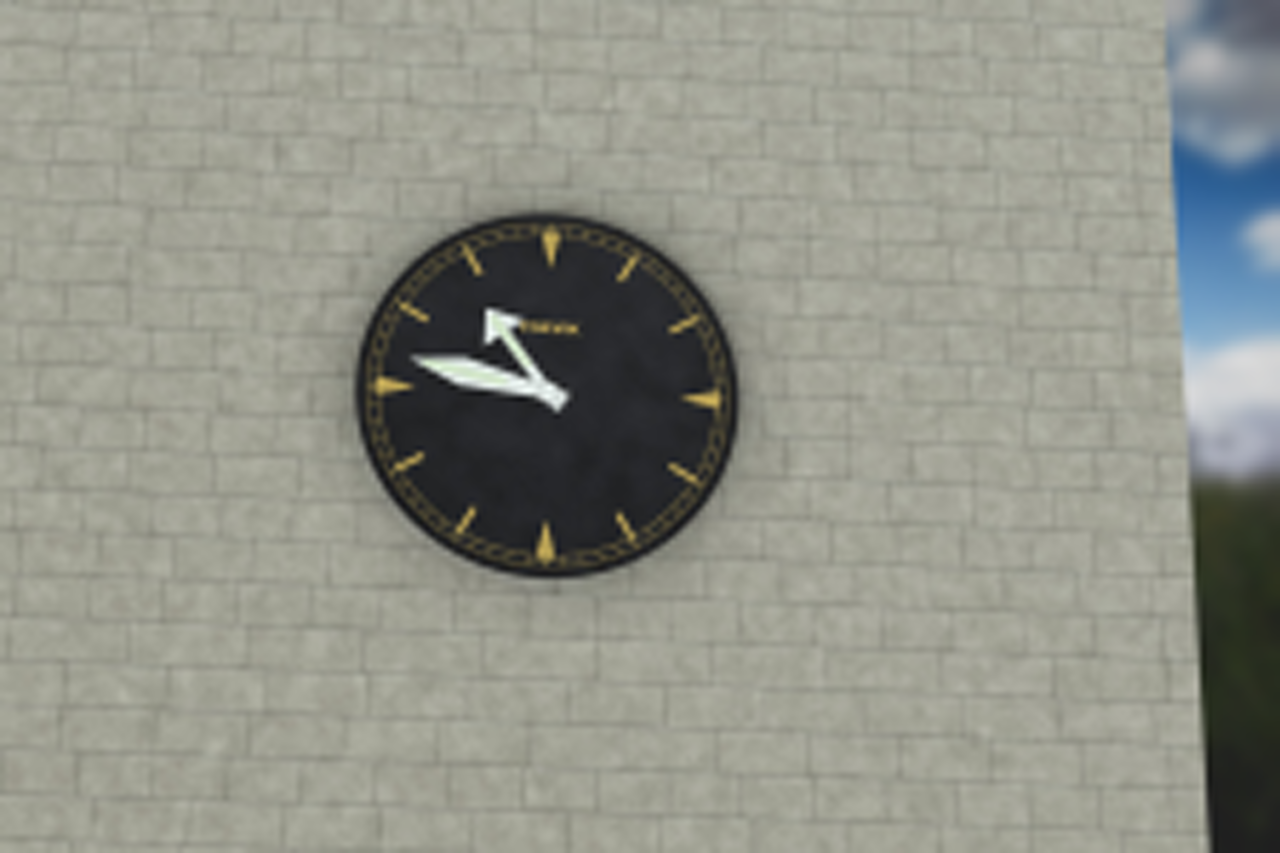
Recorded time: **10:47**
